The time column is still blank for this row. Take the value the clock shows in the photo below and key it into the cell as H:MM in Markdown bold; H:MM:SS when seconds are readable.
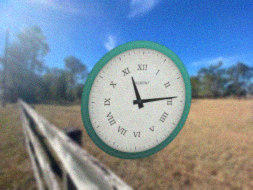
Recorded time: **11:14**
